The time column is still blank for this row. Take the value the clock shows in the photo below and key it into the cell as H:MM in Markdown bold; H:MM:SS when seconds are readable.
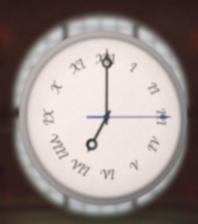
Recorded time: **7:00:15**
